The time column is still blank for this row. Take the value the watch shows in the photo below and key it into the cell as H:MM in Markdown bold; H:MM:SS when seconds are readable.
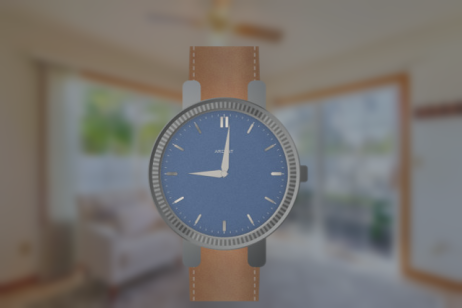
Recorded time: **9:01**
